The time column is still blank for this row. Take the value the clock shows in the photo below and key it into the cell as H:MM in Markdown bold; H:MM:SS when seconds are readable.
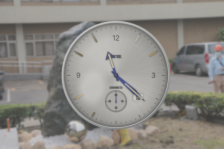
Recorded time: **11:22**
